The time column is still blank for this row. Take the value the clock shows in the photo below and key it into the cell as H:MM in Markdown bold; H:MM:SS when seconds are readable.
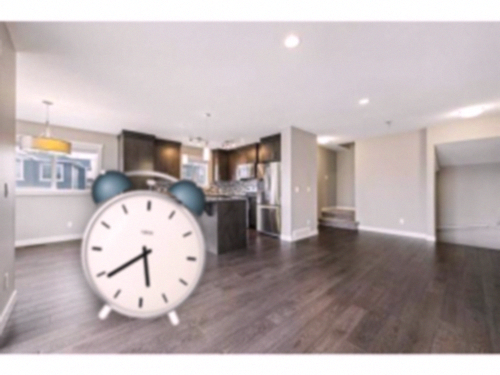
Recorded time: **5:39**
